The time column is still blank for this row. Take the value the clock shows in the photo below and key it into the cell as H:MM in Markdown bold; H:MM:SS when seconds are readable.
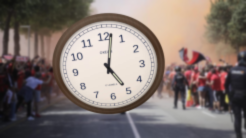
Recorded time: **5:02**
